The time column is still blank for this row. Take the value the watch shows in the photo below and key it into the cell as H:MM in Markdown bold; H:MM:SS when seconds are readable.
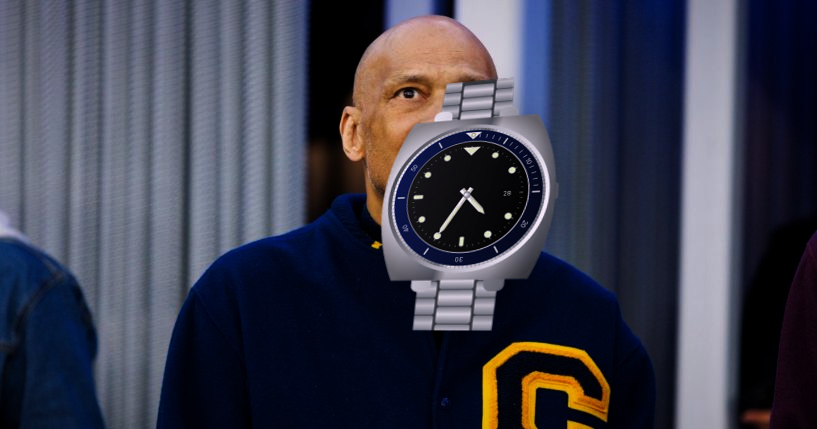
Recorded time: **4:35**
